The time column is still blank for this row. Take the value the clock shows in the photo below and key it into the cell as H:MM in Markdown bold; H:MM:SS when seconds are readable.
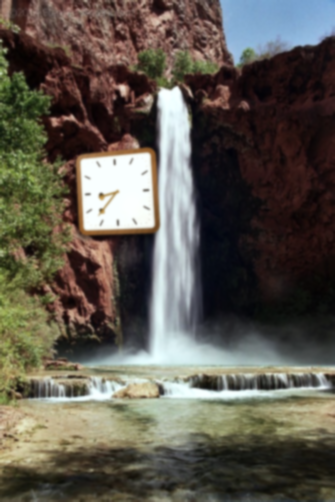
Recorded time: **8:37**
